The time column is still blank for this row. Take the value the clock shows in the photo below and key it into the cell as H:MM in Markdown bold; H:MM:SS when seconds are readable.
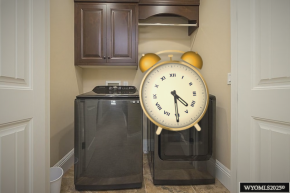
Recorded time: **4:30**
